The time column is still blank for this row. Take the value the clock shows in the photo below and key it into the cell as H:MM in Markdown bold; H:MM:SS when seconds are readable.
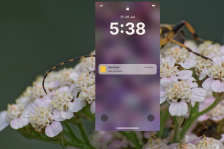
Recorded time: **5:38**
